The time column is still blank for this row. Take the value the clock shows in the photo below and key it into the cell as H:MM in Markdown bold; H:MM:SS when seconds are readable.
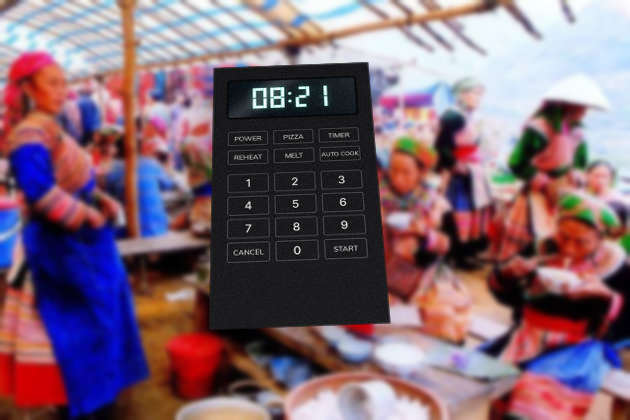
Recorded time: **8:21**
